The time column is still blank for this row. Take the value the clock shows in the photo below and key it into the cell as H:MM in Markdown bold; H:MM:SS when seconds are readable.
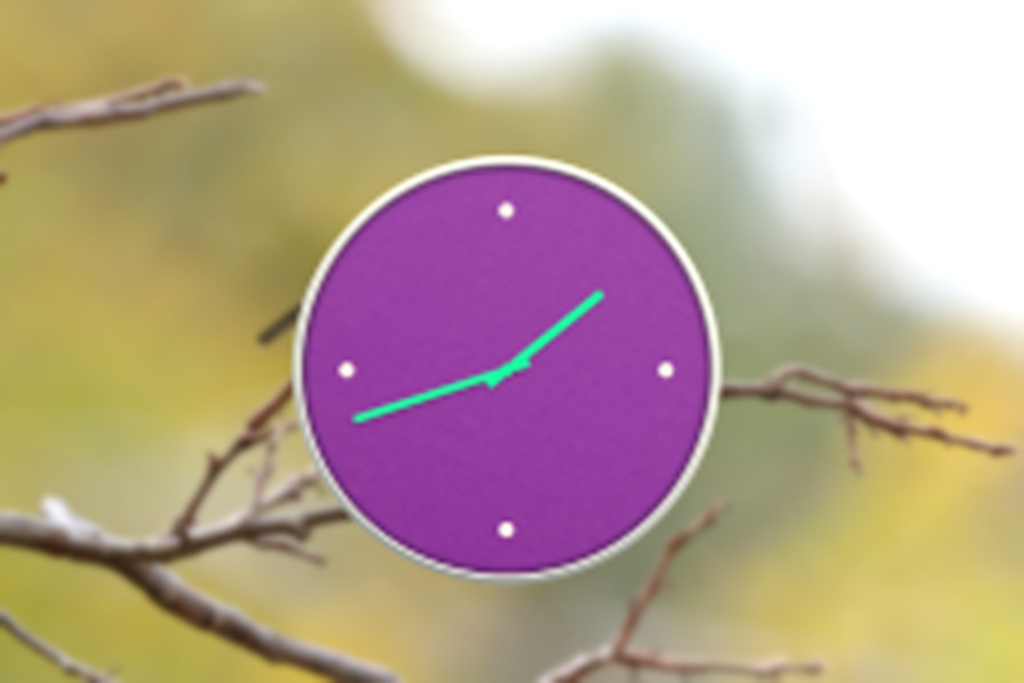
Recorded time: **1:42**
